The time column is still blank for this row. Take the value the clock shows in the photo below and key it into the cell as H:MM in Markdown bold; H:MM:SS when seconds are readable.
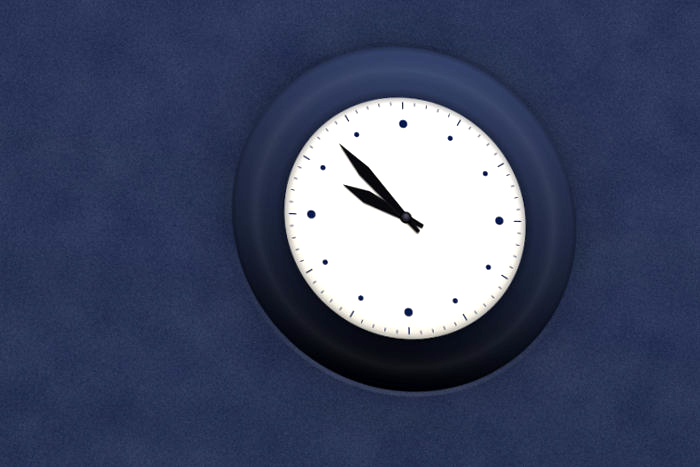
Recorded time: **9:53**
